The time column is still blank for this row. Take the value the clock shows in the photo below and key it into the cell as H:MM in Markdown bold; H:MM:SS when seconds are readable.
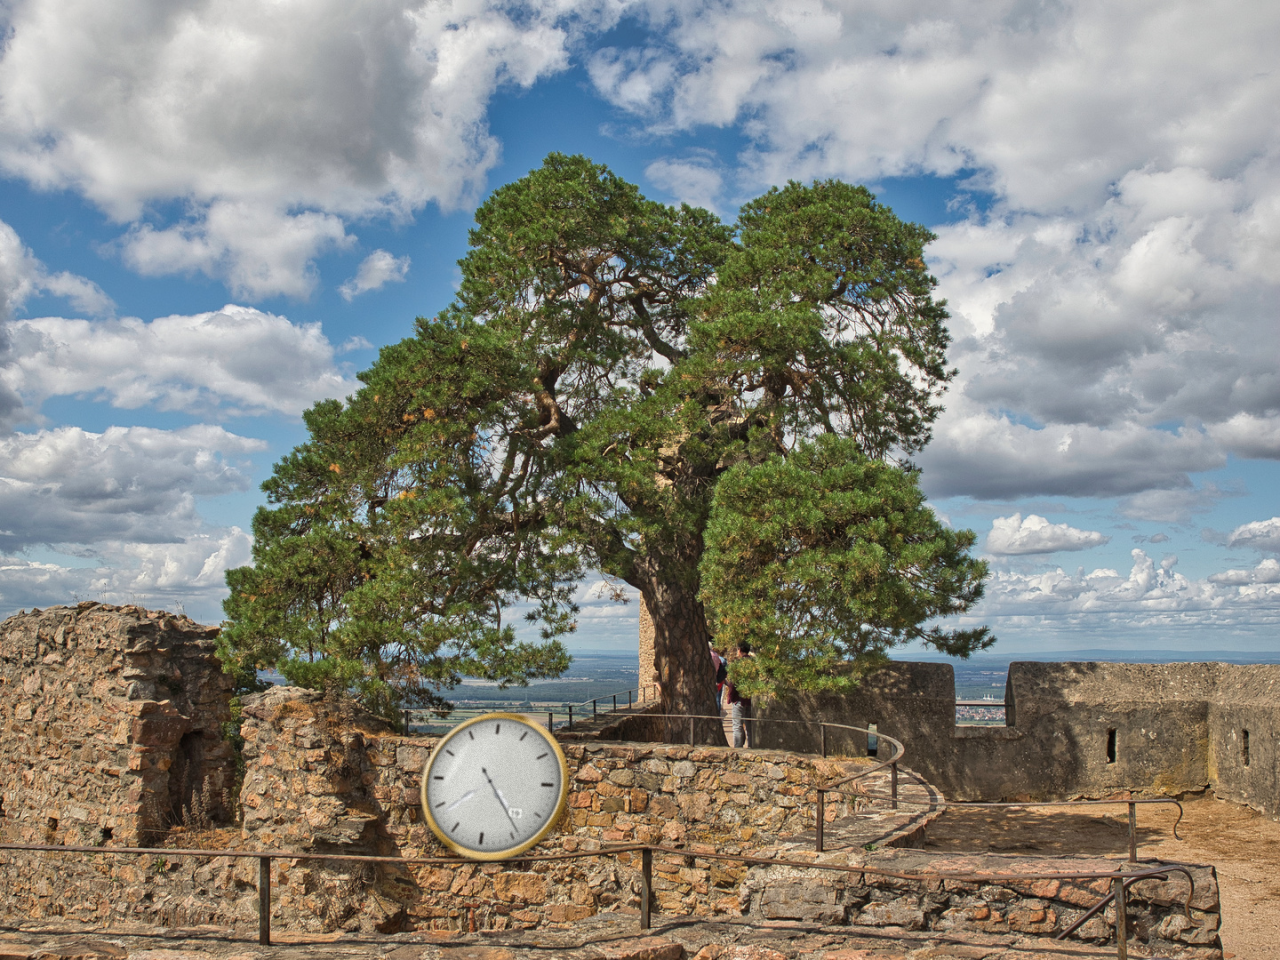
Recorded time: **4:38:24**
